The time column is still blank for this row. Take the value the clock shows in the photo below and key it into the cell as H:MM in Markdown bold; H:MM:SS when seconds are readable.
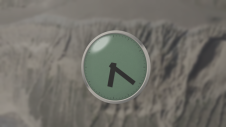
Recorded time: **6:21**
